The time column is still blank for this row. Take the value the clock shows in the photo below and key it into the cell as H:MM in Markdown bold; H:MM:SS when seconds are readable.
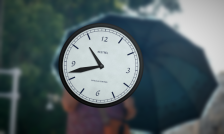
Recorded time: **10:42**
